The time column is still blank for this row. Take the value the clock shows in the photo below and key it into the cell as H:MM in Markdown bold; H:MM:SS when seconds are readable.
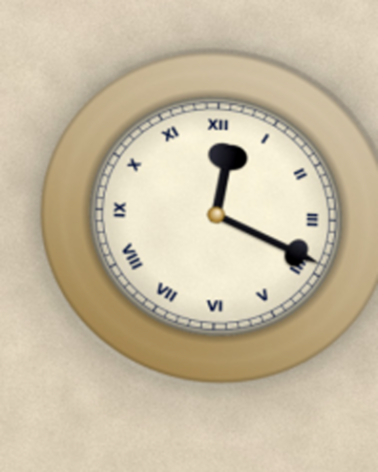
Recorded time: **12:19**
